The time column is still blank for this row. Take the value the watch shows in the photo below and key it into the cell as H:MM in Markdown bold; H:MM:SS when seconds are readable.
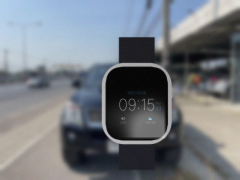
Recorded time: **9:15**
